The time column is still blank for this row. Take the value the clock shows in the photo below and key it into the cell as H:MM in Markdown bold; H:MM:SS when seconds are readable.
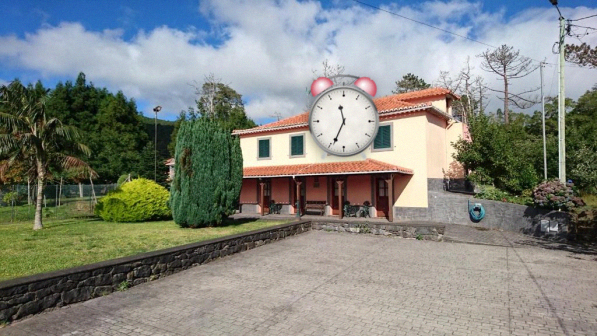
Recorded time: **11:34**
